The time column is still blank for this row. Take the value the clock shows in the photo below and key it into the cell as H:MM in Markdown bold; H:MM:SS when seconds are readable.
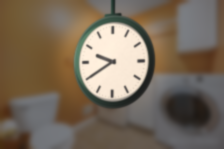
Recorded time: **9:40**
